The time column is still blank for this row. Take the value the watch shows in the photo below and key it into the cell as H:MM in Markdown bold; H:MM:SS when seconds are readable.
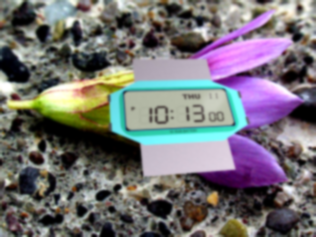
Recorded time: **10:13**
